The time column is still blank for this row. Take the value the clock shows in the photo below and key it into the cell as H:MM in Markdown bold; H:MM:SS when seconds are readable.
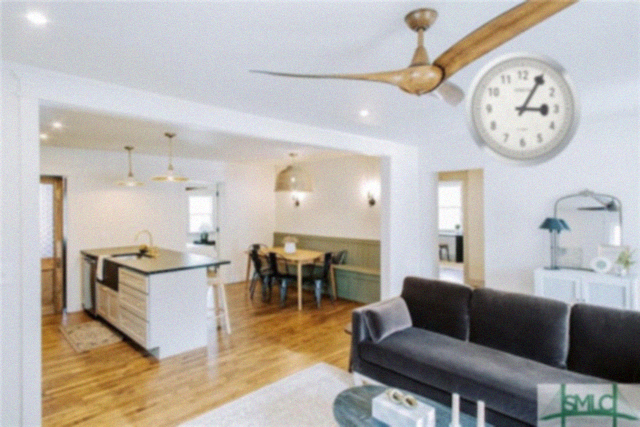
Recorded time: **3:05**
